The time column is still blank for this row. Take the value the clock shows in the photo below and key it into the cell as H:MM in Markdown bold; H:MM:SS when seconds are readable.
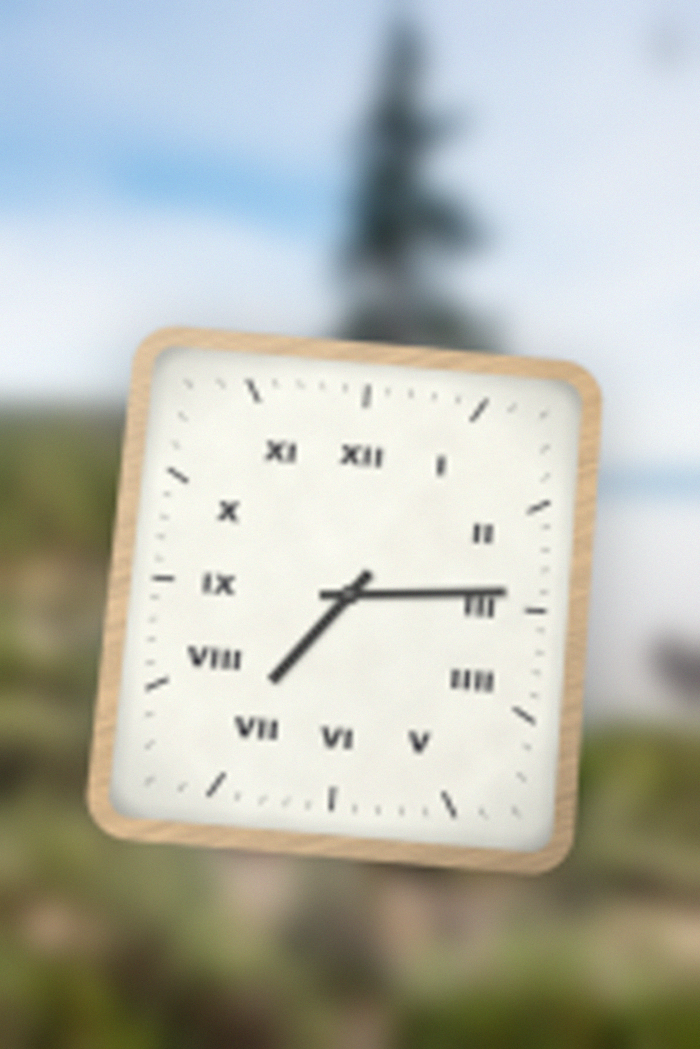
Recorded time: **7:14**
